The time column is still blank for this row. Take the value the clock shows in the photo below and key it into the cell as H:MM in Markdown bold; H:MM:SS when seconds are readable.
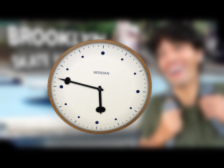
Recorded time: **5:47**
